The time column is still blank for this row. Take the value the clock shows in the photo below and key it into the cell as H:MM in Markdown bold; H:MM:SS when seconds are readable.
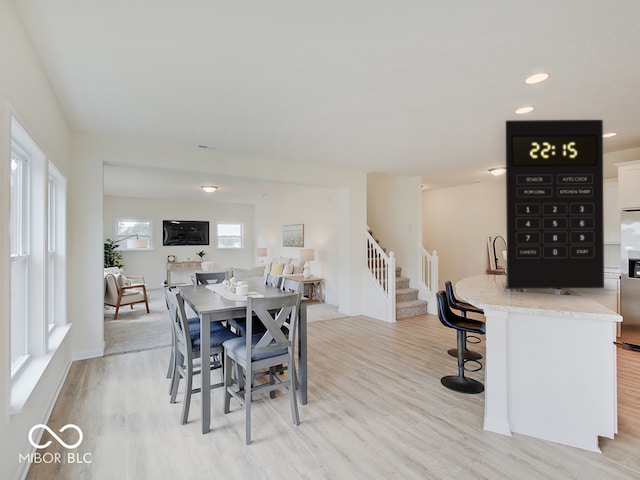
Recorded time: **22:15**
